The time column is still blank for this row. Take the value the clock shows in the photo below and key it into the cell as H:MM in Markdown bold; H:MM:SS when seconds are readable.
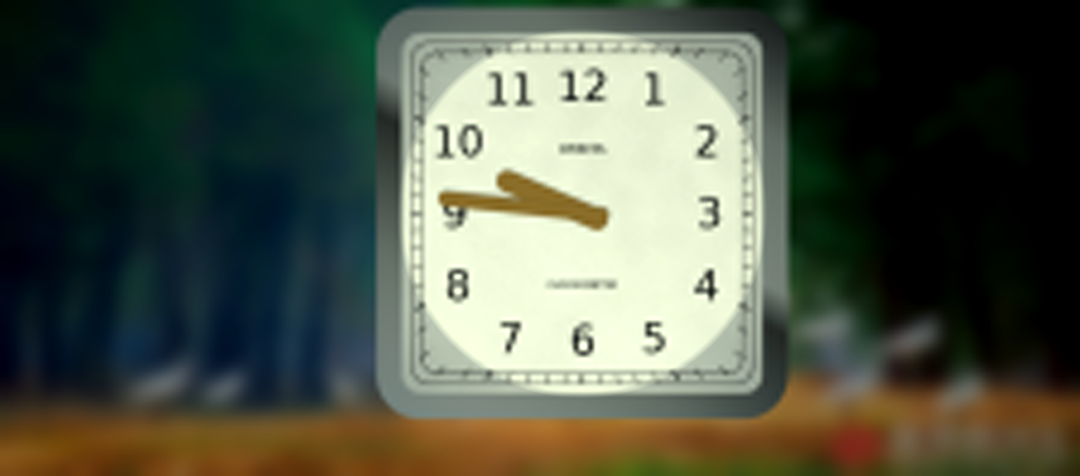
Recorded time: **9:46**
